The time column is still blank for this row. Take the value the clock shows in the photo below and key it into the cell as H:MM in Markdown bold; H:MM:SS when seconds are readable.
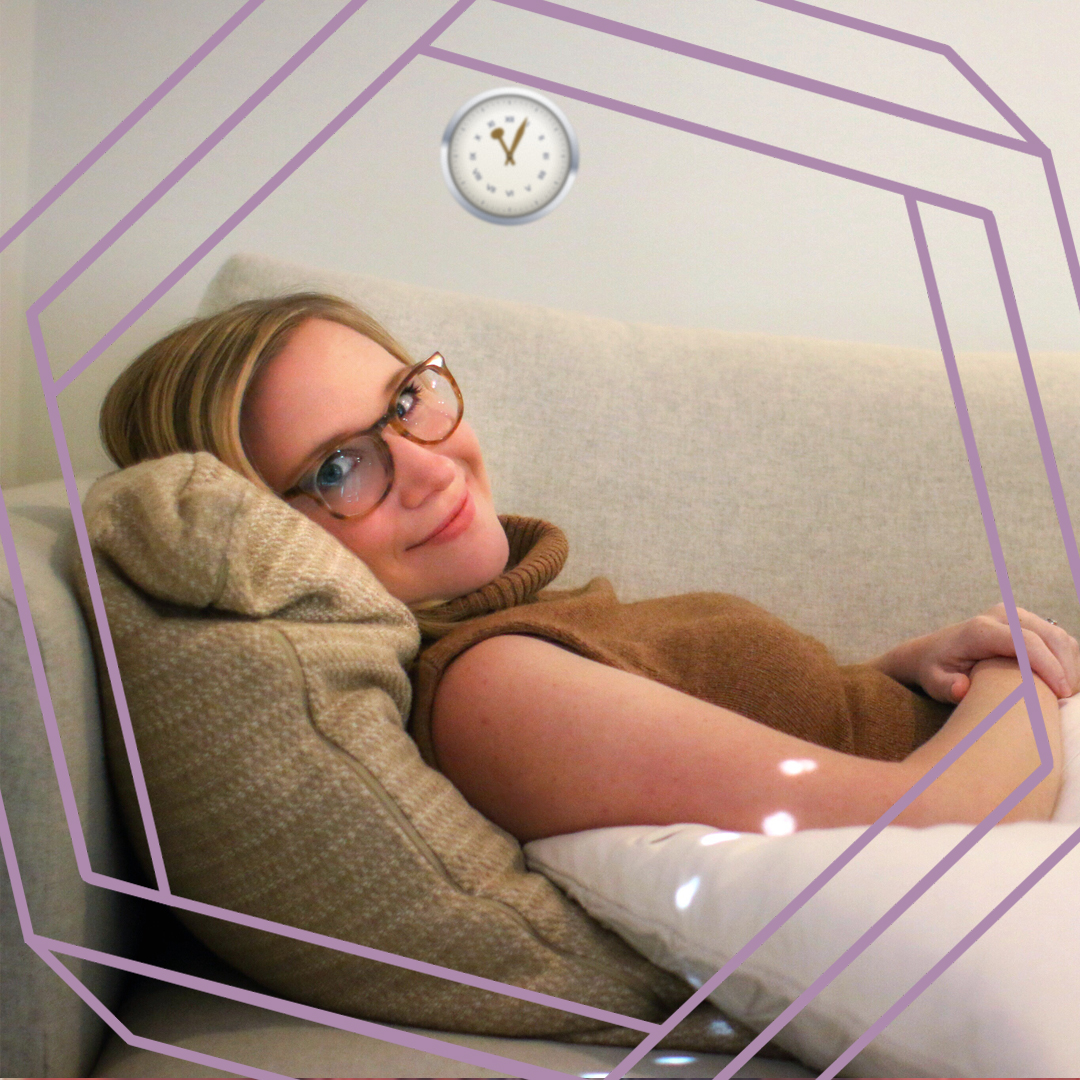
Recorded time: **11:04**
